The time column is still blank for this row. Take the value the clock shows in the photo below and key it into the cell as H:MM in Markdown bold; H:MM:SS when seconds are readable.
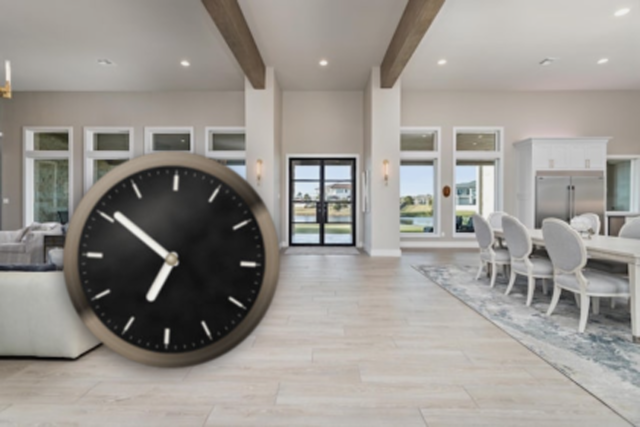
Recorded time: **6:51**
